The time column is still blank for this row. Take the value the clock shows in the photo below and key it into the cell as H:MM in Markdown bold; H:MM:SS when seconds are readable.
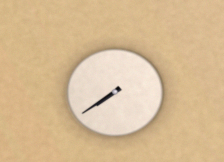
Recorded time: **7:39**
